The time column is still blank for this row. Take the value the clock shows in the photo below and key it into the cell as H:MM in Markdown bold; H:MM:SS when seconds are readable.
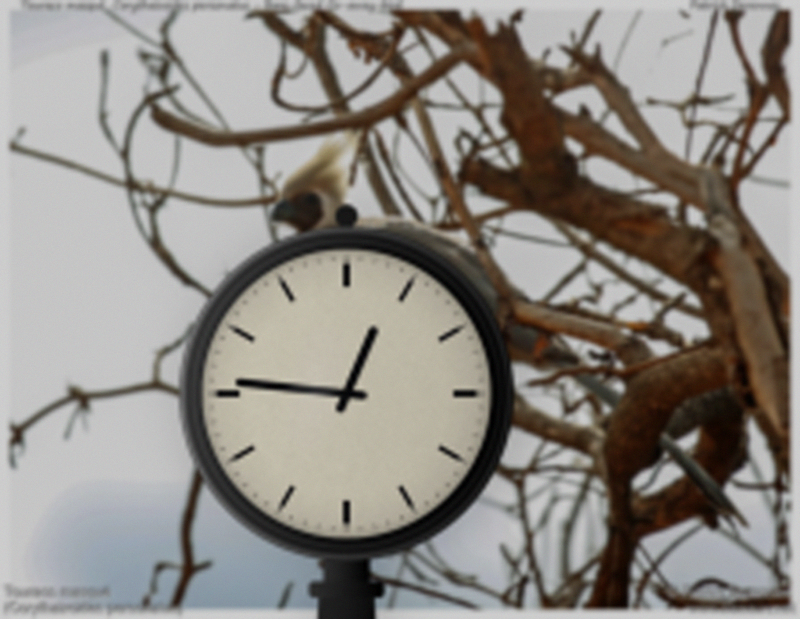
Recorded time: **12:46**
